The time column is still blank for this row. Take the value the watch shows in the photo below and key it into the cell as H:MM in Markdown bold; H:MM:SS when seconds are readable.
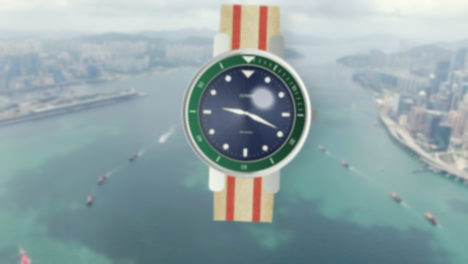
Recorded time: **9:19**
